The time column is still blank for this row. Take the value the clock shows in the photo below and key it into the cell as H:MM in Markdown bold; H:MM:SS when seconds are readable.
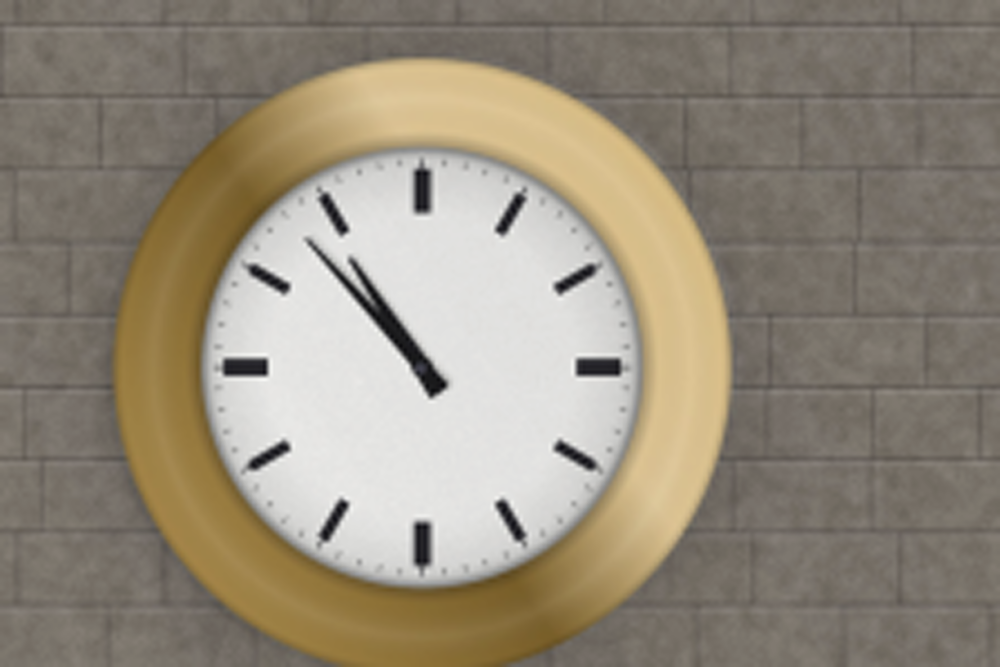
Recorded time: **10:53**
